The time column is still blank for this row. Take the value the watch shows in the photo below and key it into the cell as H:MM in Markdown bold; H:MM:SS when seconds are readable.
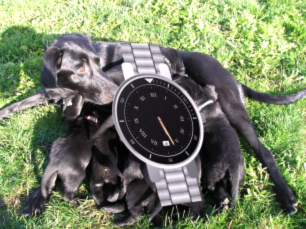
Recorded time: **5:27**
